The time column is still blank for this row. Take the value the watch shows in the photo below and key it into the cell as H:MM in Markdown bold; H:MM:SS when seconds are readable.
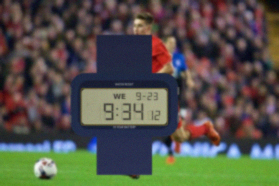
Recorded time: **9:34:12**
